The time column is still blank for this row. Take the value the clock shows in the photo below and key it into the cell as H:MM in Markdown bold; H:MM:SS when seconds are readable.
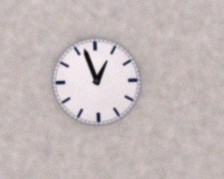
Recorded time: **12:57**
